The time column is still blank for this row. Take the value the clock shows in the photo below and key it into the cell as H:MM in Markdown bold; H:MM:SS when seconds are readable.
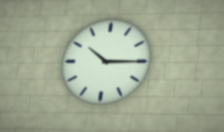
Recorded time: **10:15**
